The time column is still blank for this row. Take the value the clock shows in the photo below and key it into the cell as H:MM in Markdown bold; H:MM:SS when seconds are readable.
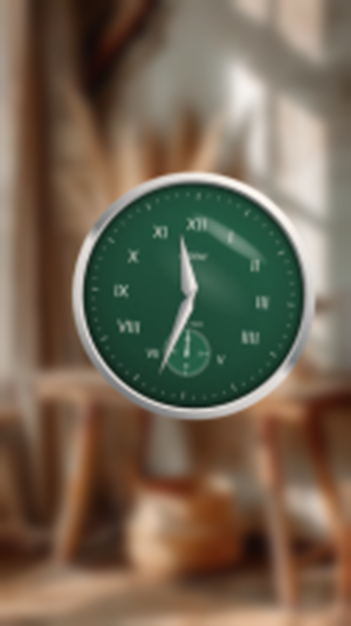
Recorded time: **11:33**
